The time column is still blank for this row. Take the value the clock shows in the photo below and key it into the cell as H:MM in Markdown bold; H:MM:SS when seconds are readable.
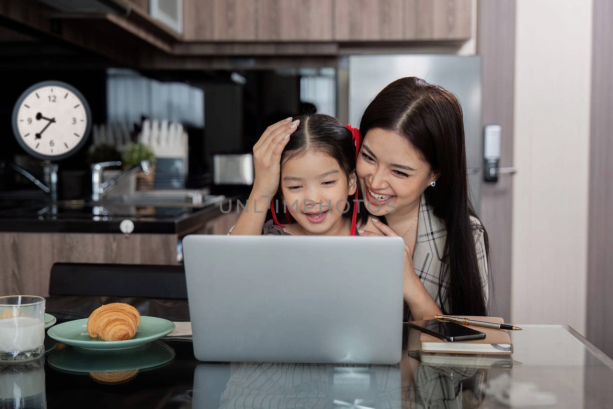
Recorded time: **9:37**
